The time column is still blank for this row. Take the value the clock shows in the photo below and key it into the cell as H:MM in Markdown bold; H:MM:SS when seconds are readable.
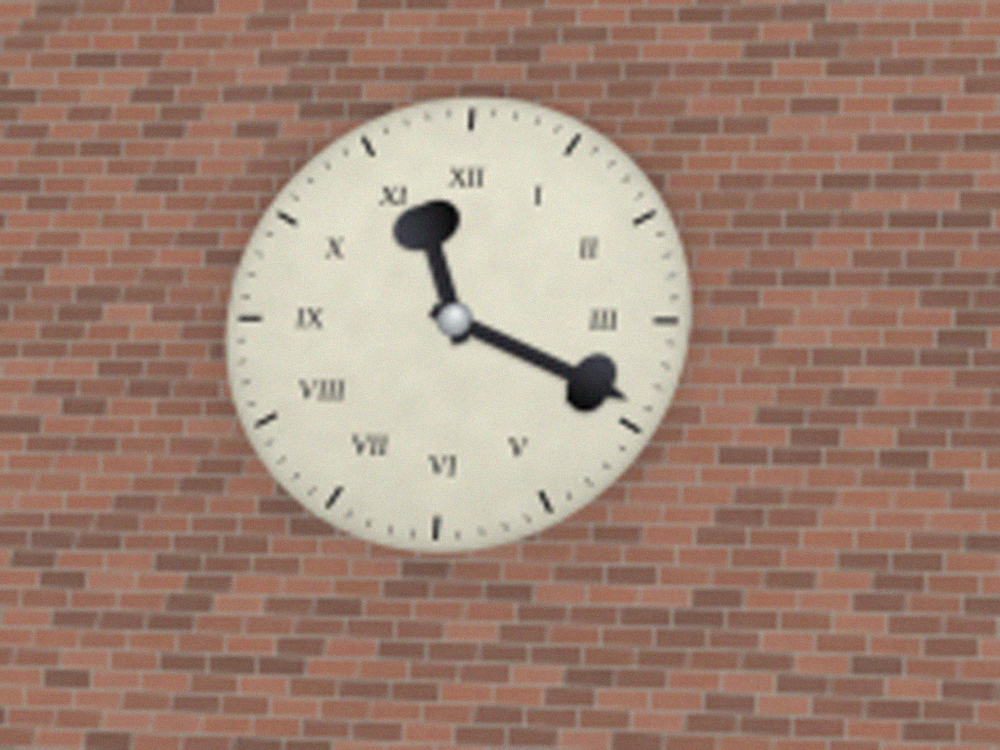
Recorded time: **11:19**
